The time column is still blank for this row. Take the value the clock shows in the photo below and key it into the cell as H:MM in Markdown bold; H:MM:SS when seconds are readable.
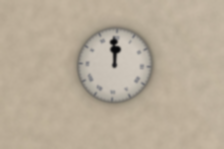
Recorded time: **11:59**
